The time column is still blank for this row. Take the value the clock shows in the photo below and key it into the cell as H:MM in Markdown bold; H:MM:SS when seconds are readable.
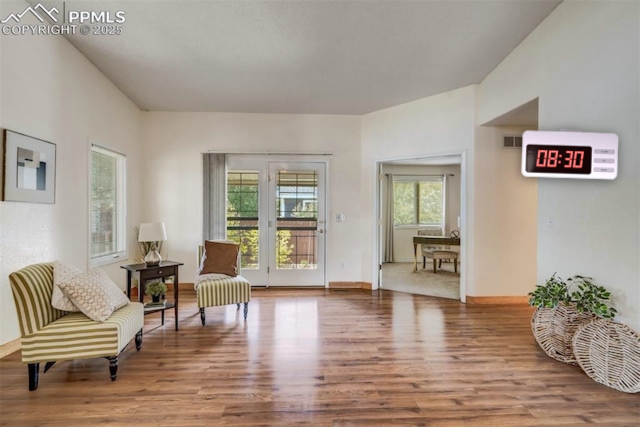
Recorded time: **8:30**
